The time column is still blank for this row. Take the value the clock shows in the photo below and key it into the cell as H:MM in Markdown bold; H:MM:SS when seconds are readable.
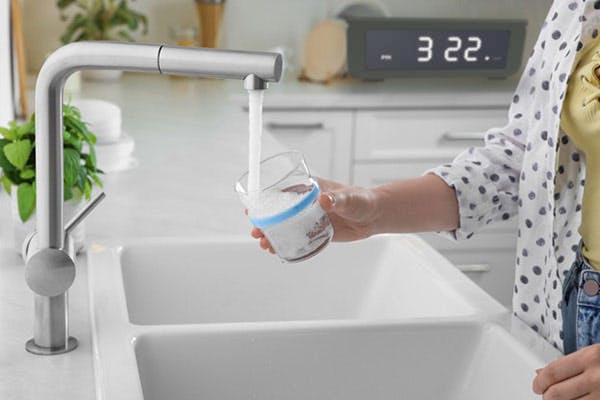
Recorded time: **3:22**
